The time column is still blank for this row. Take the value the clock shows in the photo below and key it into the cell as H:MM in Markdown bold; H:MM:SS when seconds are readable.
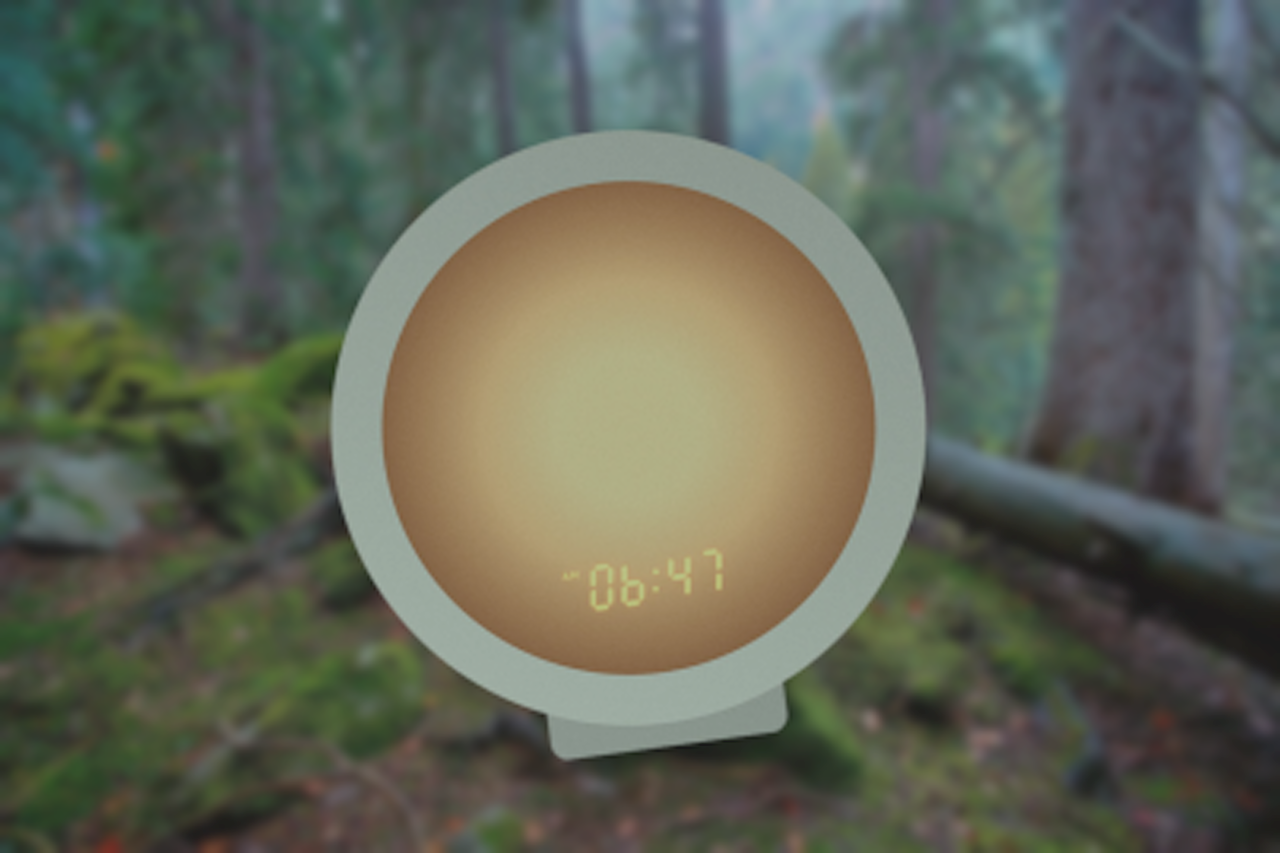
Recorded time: **6:47**
